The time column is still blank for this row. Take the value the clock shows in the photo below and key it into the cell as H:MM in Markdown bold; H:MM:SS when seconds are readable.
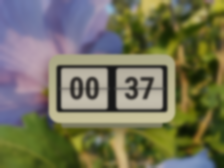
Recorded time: **0:37**
